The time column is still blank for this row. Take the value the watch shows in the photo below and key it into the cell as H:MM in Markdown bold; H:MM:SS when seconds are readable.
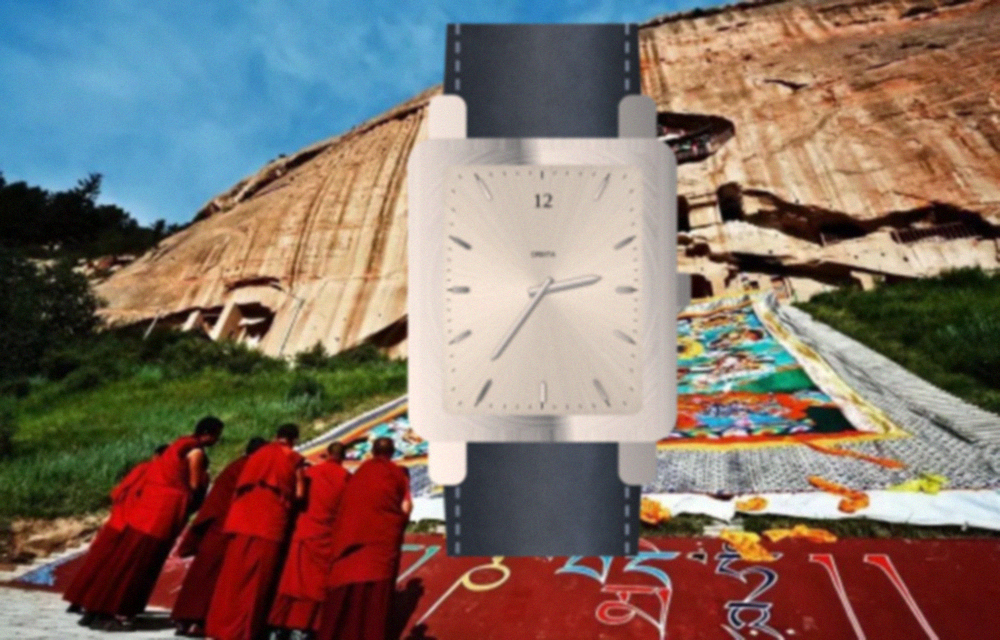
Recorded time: **2:36**
